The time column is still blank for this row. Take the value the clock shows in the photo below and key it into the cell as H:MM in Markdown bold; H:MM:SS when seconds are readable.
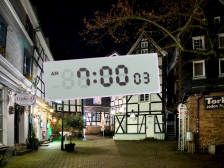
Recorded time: **7:00:03**
